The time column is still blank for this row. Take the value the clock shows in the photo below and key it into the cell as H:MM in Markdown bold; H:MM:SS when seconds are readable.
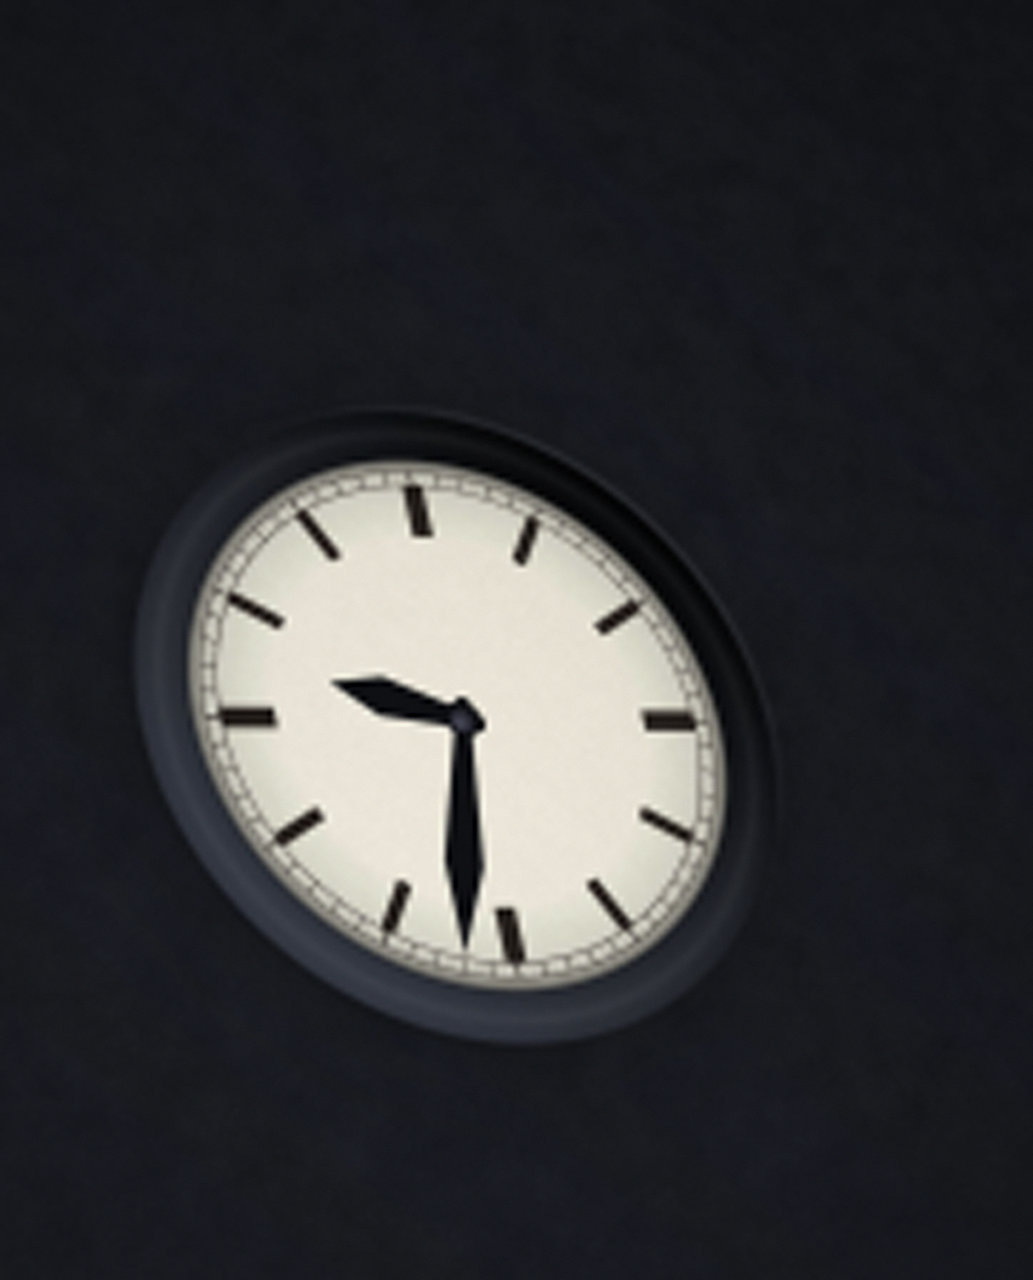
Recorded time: **9:32**
